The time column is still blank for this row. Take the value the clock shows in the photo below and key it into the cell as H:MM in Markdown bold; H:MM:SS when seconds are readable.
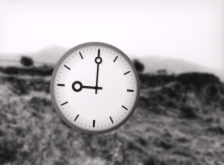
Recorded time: **9:00**
